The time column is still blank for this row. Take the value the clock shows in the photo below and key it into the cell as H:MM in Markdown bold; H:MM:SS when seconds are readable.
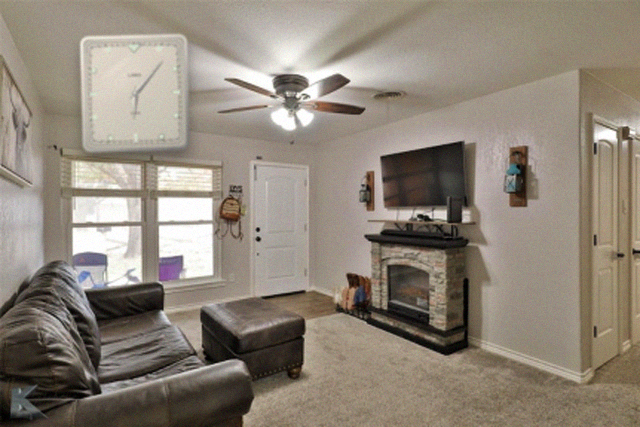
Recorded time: **6:07**
